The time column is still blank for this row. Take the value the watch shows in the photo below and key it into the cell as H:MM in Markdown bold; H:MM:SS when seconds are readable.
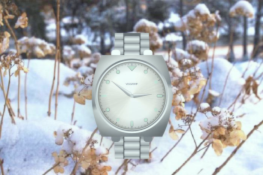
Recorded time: **2:51**
